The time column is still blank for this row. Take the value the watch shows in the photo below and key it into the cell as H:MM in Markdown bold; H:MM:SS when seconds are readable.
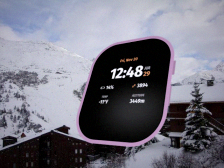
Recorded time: **12:48**
